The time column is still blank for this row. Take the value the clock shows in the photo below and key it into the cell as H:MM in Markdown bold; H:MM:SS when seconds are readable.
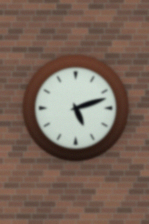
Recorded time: **5:12**
